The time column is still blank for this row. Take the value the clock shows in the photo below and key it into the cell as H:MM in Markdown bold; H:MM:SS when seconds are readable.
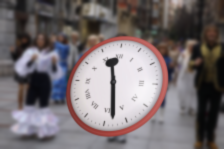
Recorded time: **11:28**
